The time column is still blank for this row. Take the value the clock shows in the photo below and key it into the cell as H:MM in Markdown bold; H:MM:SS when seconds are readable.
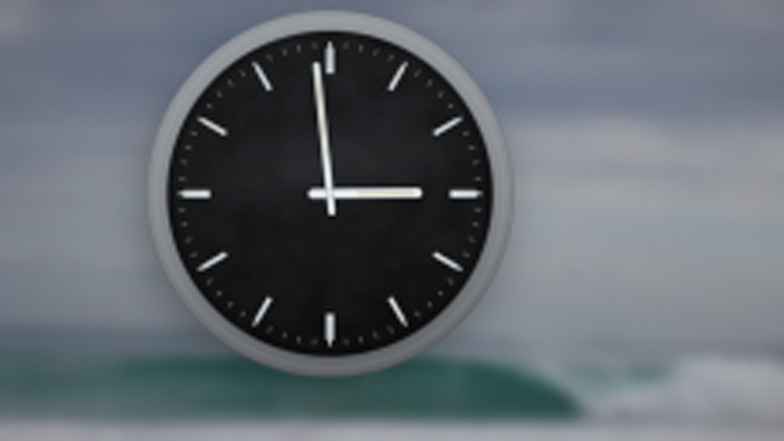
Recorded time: **2:59**
